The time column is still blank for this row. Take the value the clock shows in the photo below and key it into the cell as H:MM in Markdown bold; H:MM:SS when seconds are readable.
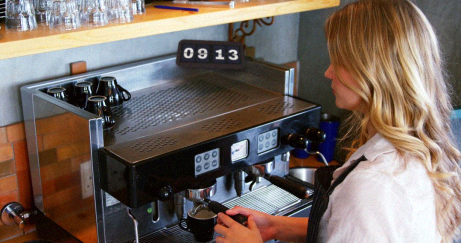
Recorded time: **9:13**
